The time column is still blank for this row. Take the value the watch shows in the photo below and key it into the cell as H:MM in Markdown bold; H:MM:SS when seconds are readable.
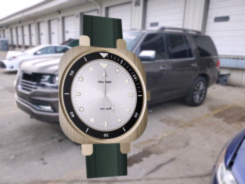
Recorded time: **5:00**
